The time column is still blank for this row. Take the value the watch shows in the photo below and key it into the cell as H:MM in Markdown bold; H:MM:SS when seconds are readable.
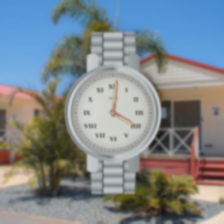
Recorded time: **4:01**
